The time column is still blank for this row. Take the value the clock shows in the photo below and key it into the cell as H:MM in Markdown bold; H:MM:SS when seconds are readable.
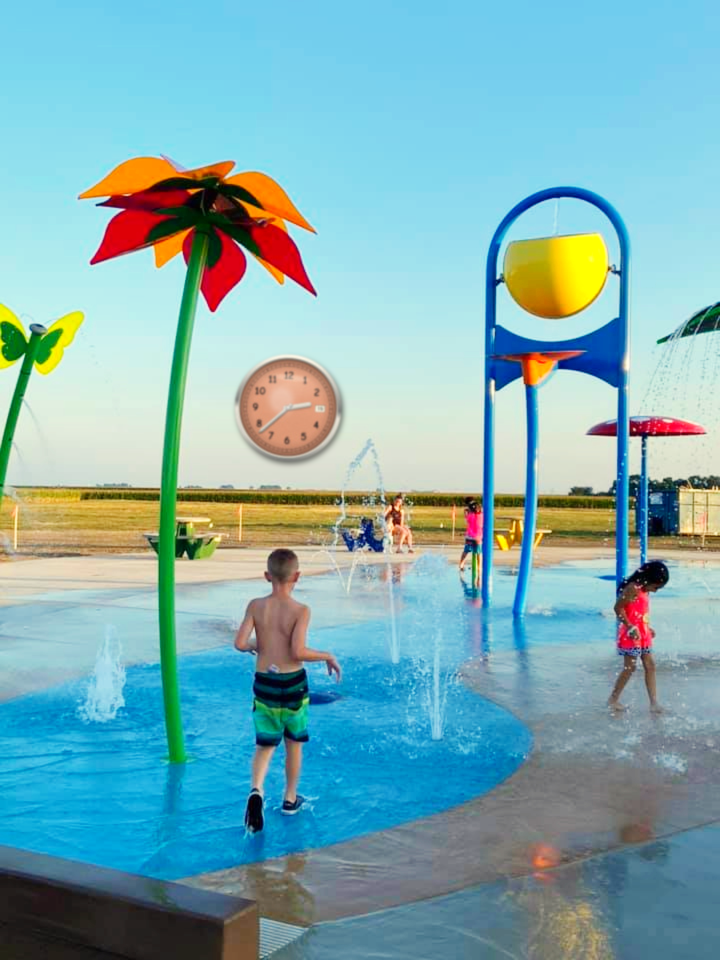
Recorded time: **2:38**
